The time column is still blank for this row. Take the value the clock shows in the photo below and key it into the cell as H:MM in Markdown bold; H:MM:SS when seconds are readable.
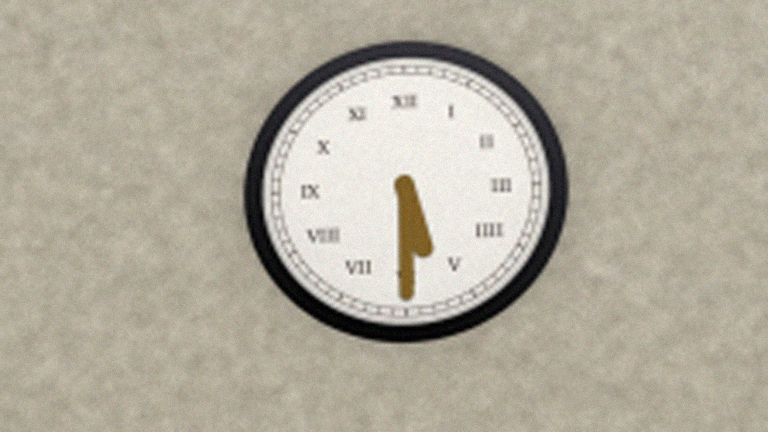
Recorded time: **5:30**
